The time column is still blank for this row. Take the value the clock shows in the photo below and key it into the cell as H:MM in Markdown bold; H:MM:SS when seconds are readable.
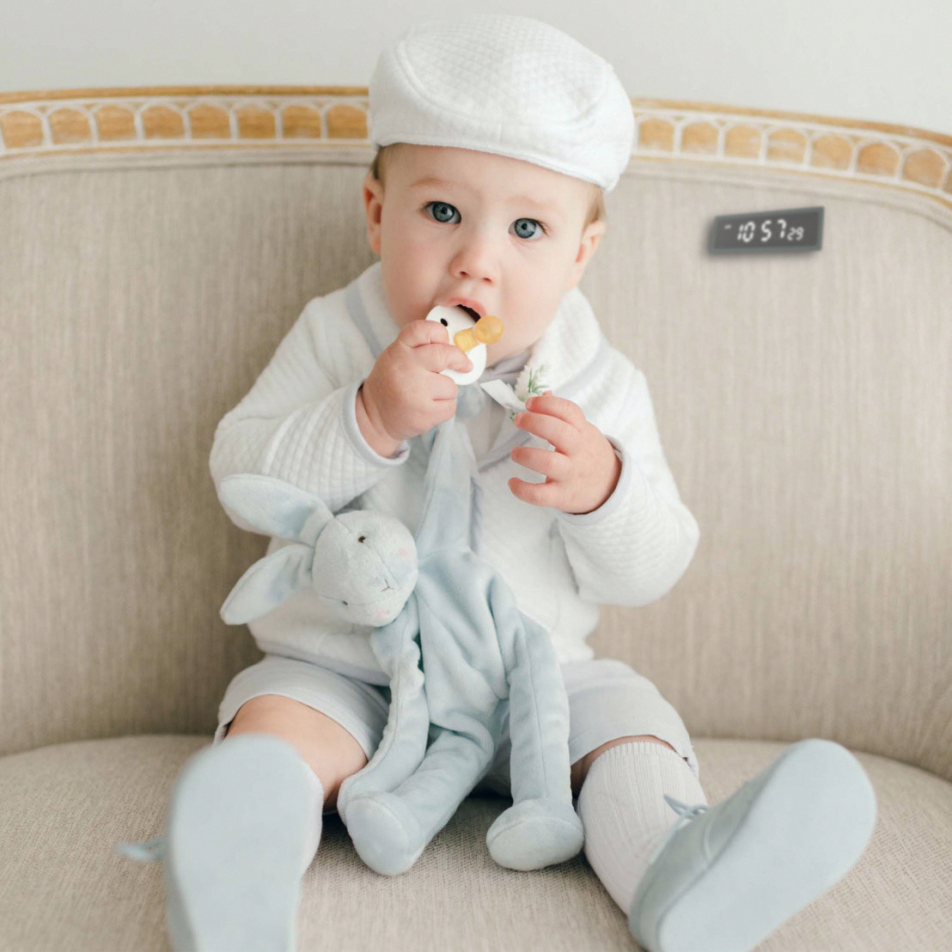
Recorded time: **10:57**
